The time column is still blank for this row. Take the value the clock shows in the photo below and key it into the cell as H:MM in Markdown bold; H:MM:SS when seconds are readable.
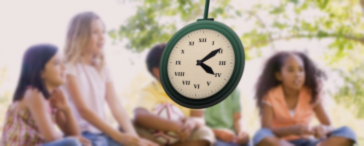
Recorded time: **4:09**
